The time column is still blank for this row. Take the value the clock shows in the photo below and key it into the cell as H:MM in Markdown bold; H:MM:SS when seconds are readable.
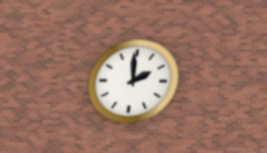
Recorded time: **1:59**
